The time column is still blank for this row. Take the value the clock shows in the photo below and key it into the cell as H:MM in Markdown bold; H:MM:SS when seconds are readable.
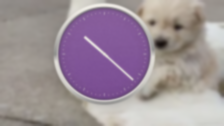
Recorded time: **10:22**
